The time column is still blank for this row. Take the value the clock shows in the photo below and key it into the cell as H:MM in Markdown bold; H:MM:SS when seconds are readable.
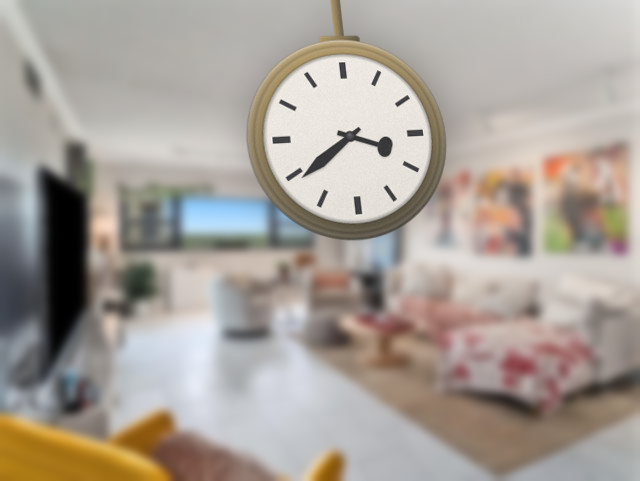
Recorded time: **3:39**
